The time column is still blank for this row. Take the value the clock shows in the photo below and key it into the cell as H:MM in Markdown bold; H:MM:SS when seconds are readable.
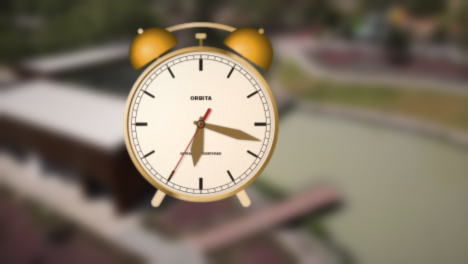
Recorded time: **6:17:35**
